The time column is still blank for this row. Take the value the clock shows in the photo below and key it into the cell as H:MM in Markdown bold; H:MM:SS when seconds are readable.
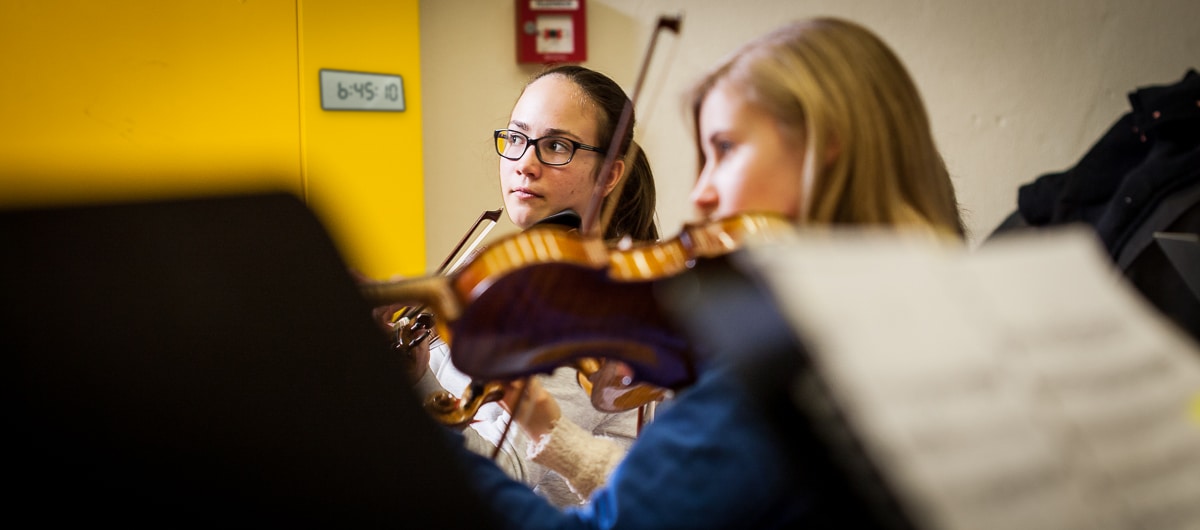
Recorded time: **6:45:10**
